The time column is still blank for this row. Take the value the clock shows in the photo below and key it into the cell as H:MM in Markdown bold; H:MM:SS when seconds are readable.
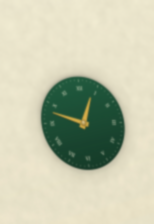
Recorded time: **12:48**
